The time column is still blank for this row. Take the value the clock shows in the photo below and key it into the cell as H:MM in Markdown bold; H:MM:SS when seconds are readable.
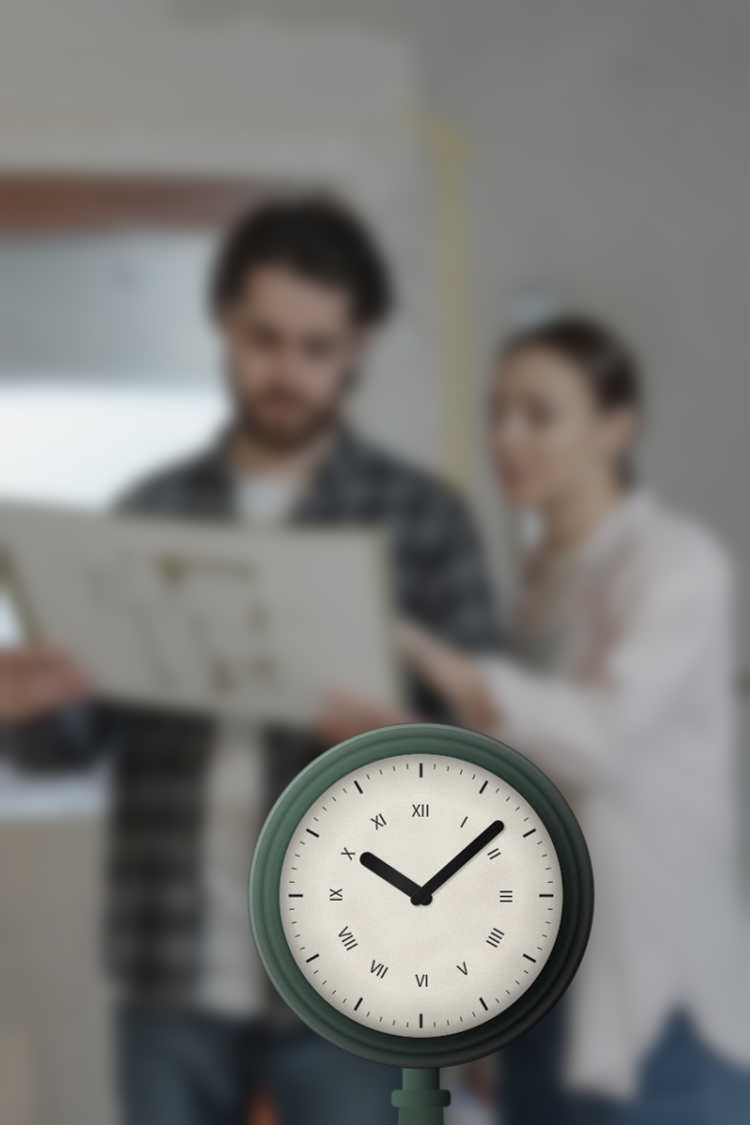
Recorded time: **10:08**
